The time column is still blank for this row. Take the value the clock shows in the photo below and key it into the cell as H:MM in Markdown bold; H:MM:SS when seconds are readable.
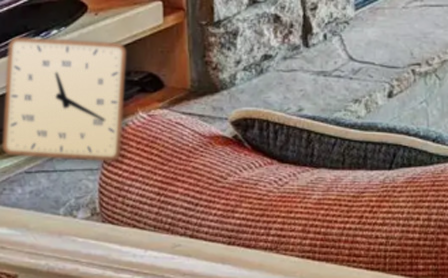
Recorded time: **11:19**
